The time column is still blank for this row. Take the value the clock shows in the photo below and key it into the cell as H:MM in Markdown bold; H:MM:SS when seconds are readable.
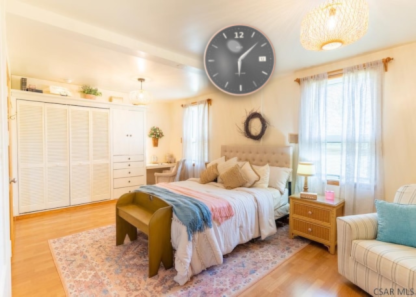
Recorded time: **6:08**
